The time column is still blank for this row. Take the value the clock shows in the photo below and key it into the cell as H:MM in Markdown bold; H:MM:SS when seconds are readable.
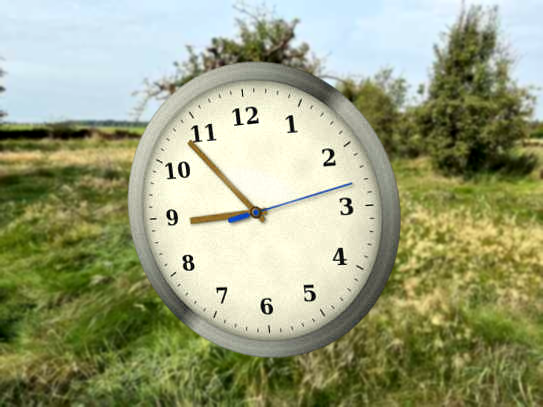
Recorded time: **8:53:13**
